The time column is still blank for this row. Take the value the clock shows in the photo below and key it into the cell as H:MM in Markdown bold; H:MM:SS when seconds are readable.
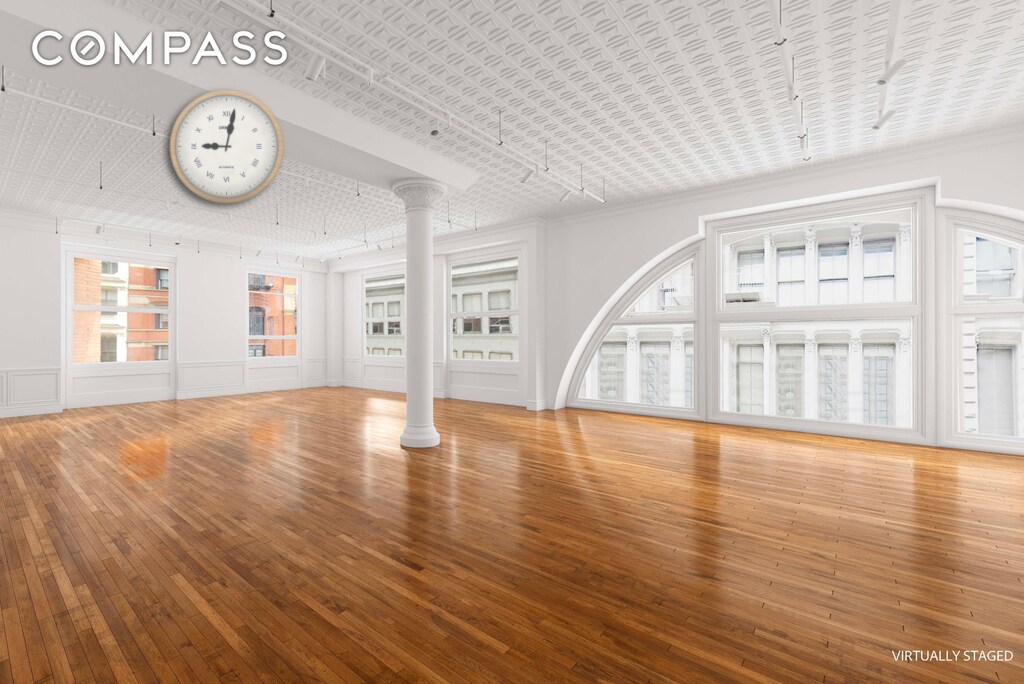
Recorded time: **9:02**
